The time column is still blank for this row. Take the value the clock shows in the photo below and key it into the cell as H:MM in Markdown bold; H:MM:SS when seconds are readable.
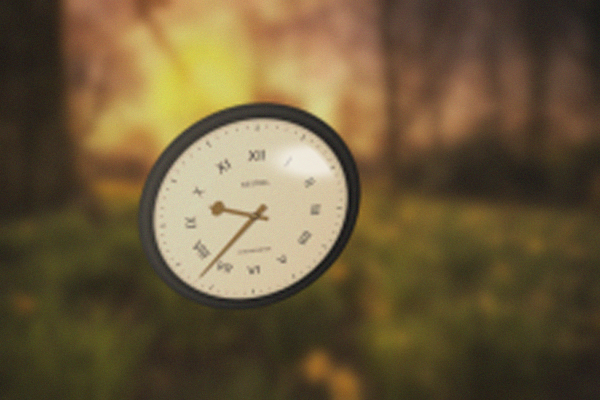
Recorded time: **9:37**
